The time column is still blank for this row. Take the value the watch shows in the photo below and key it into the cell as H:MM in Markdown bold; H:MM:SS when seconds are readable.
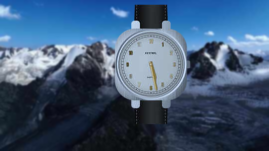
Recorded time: **5:28**
